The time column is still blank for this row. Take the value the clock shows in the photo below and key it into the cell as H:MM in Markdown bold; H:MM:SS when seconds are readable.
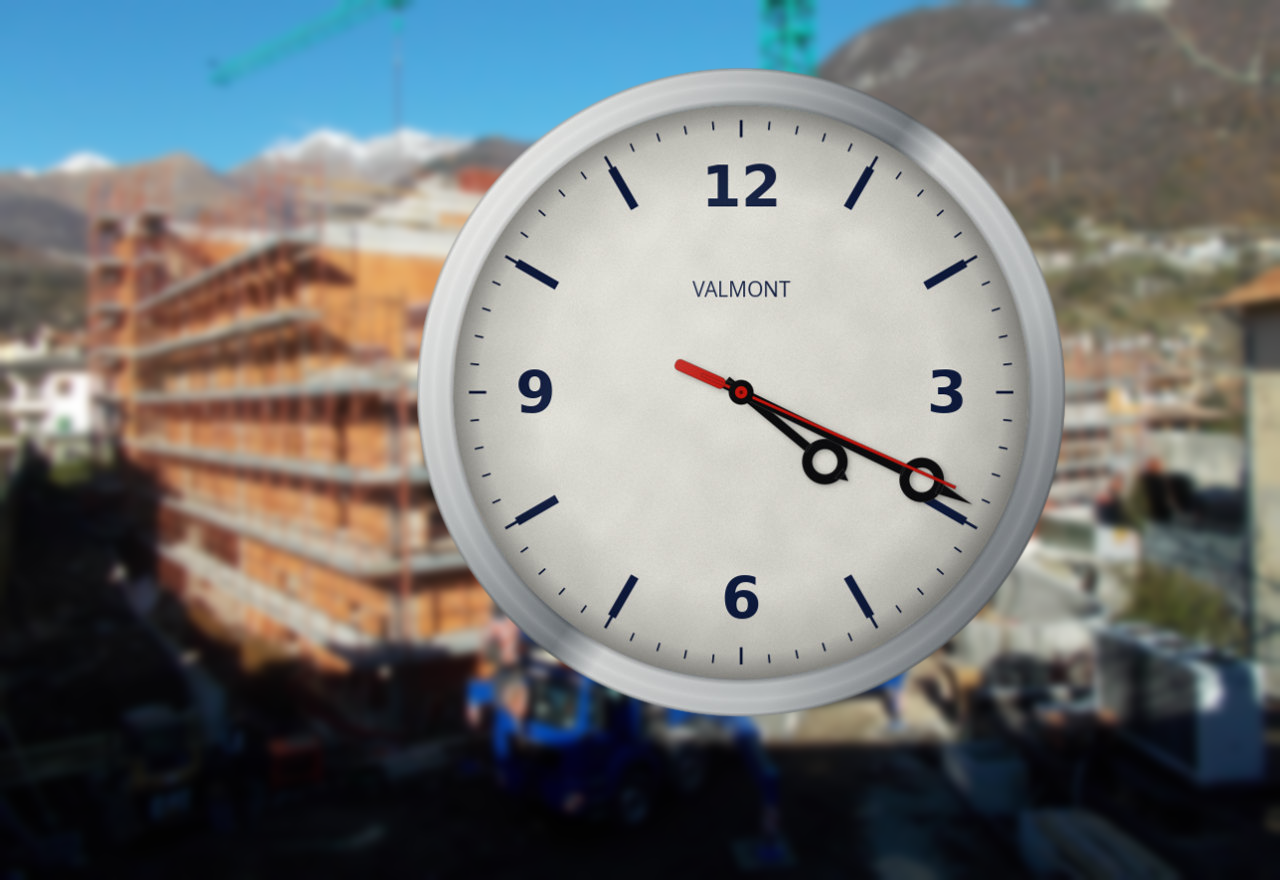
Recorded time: **4:19:19**
